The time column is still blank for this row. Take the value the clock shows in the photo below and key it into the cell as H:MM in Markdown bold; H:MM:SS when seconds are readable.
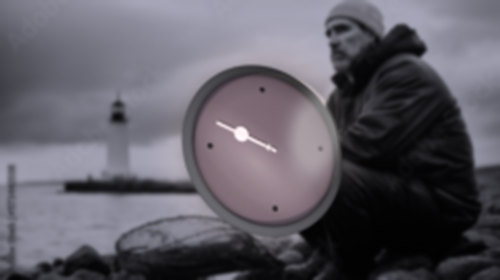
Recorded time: **9:49**
